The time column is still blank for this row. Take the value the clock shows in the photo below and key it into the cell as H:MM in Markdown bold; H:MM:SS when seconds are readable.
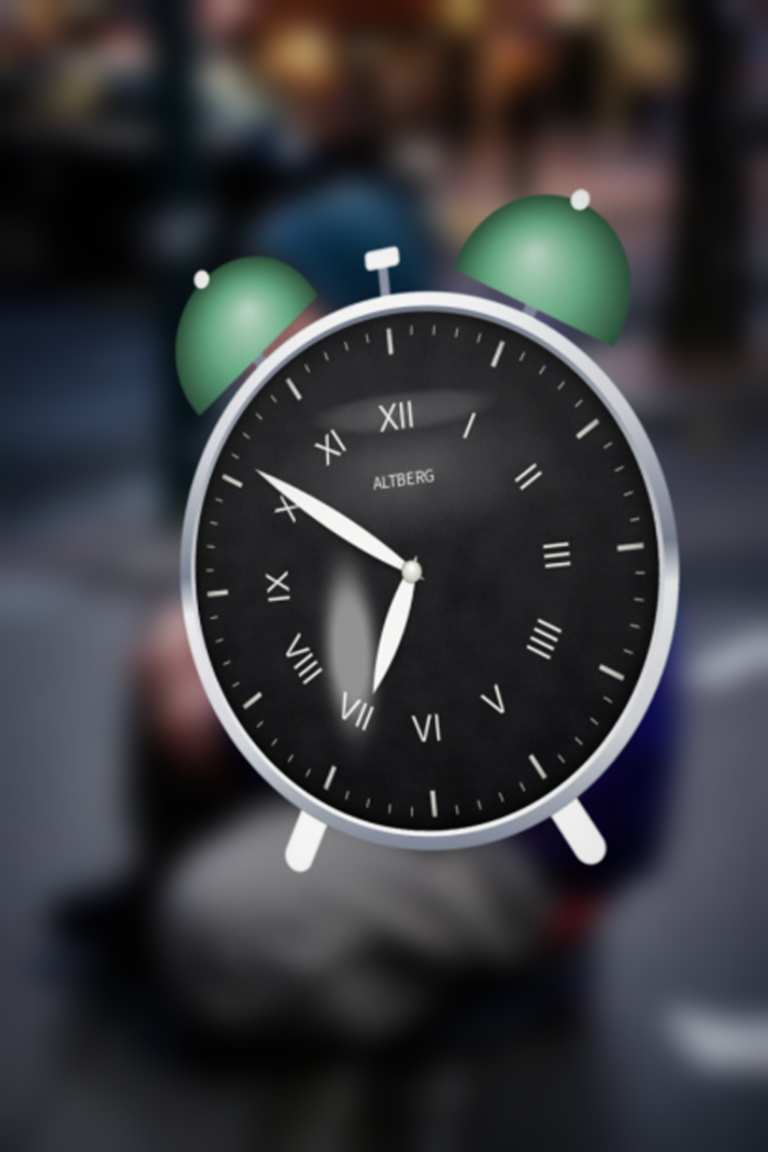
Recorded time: **6:51**
